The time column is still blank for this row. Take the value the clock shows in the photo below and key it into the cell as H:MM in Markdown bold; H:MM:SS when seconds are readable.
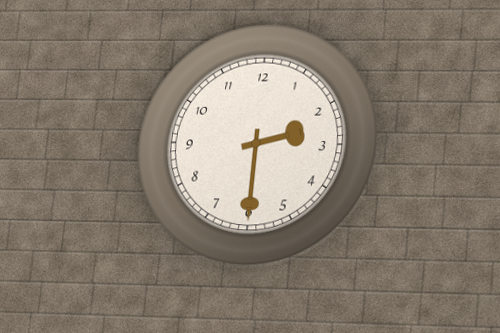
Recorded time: **2:30**
